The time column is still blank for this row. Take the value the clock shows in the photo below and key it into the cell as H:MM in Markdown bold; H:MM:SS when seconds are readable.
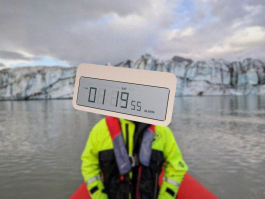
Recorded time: **1:19:55**
